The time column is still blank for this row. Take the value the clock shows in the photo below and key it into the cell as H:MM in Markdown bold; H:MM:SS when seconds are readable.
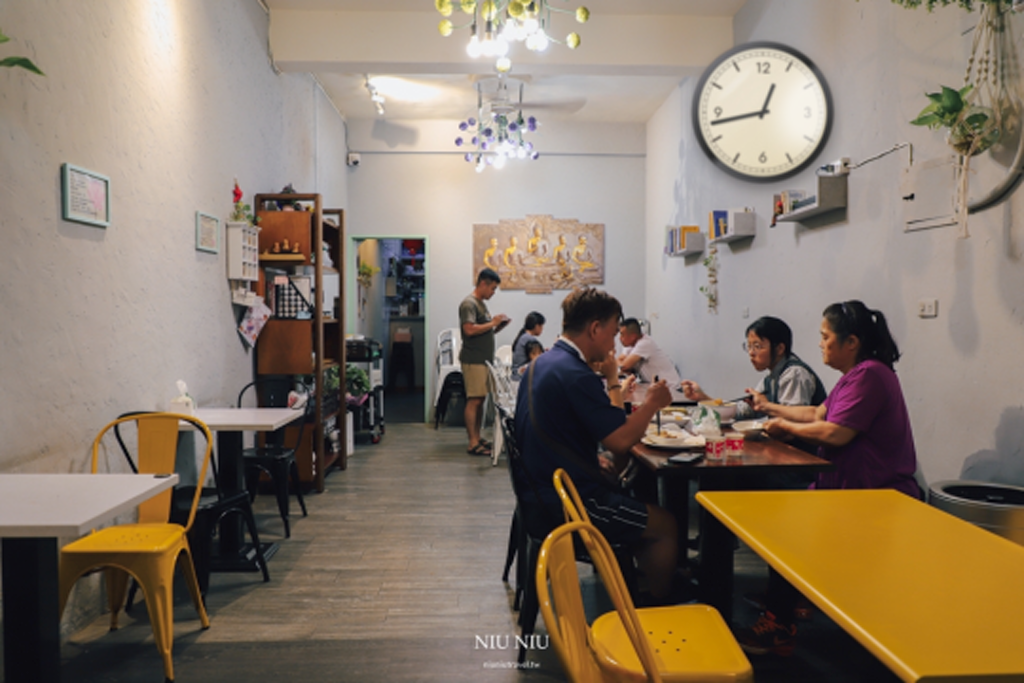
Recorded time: **12:43**
